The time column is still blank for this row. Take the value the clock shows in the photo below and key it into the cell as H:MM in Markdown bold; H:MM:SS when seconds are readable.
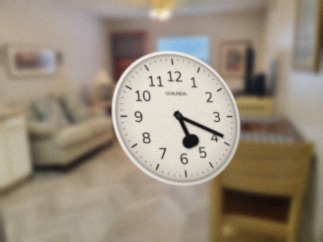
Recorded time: **5:19**
